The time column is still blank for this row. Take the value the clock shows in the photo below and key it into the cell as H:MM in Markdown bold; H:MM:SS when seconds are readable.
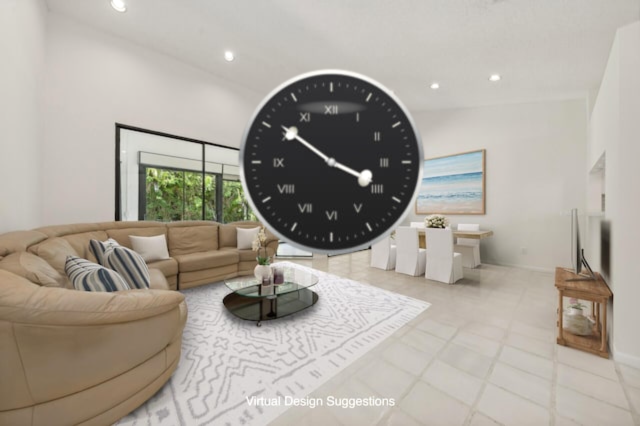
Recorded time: **3:51**
